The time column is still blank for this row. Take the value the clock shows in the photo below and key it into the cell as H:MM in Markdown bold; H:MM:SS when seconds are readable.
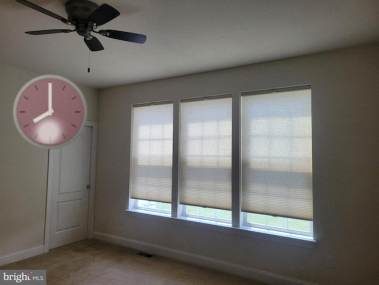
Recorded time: **8:00**
